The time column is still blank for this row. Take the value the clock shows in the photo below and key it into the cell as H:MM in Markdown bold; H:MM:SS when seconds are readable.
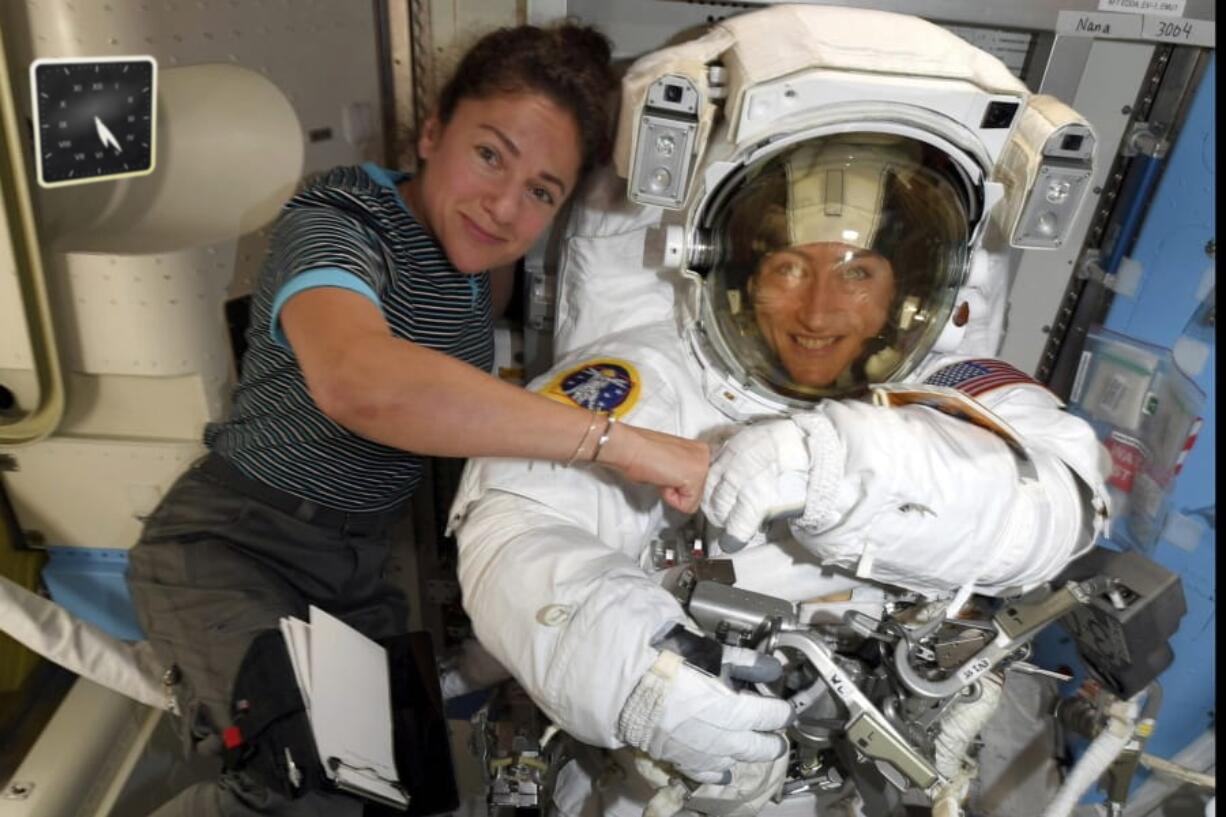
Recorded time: **5:24**
